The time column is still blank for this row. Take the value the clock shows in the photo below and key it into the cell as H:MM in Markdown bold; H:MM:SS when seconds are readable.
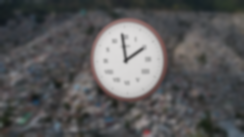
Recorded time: **1:59**
